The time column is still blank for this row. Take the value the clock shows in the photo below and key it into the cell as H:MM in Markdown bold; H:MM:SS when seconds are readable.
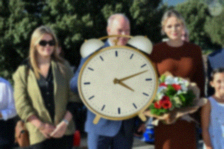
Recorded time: **4:12**
